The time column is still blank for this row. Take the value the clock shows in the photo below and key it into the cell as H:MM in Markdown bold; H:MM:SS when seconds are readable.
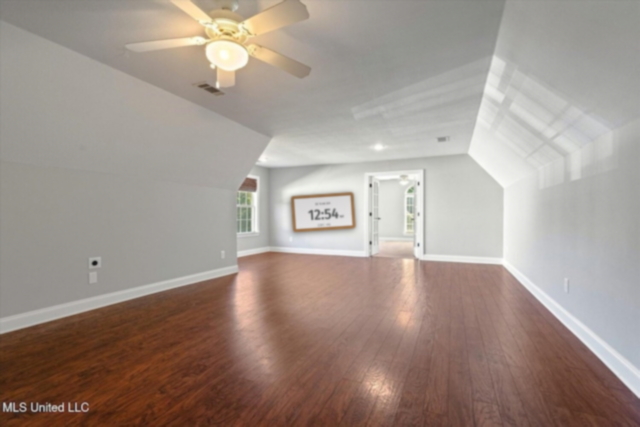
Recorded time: **12:54**
